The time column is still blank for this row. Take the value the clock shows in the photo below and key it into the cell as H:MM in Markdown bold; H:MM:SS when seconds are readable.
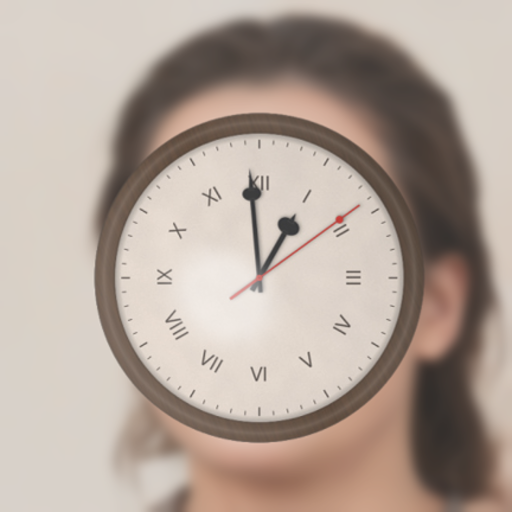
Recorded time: **12:59:09**
